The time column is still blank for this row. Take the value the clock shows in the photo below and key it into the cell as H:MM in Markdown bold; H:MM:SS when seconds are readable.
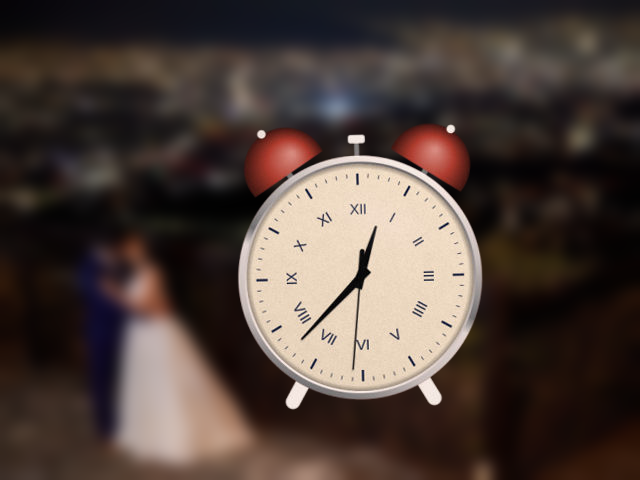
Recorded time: **12:37:31**
